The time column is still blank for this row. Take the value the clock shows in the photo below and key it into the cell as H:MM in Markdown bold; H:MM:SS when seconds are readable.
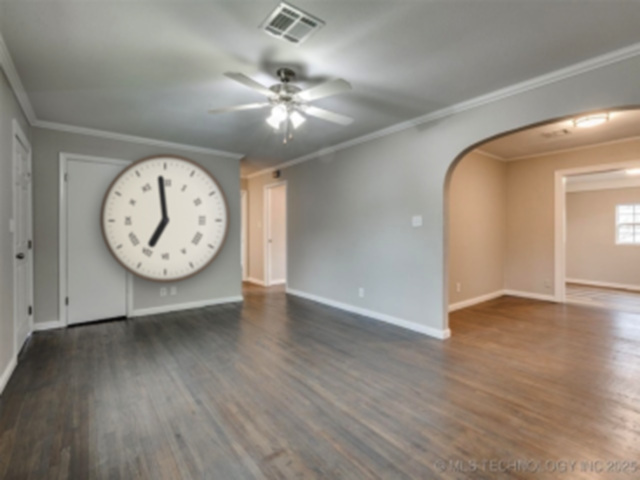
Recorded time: **6:59**
